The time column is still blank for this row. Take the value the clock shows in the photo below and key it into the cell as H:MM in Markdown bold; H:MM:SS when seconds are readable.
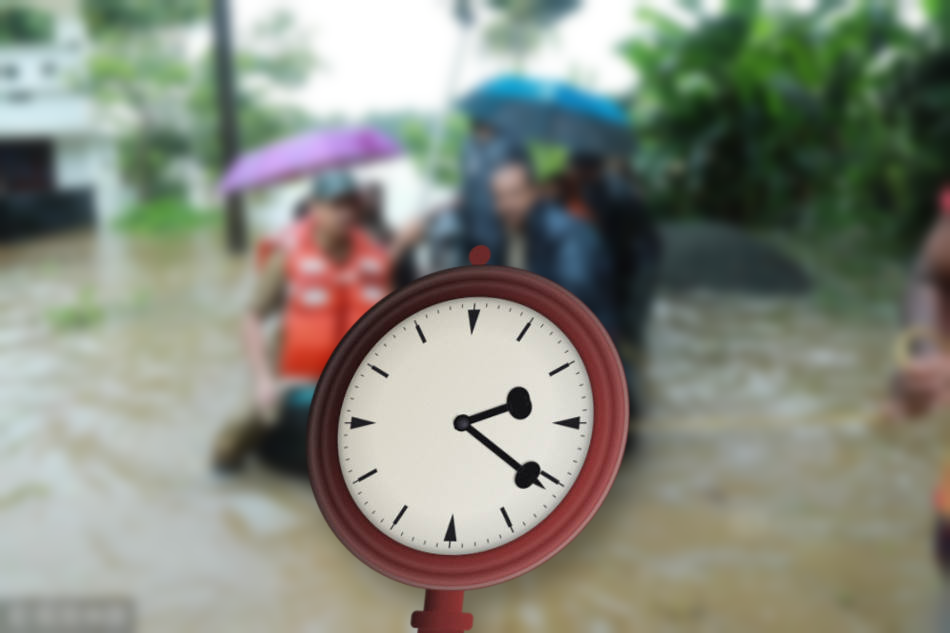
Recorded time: **2:21**
